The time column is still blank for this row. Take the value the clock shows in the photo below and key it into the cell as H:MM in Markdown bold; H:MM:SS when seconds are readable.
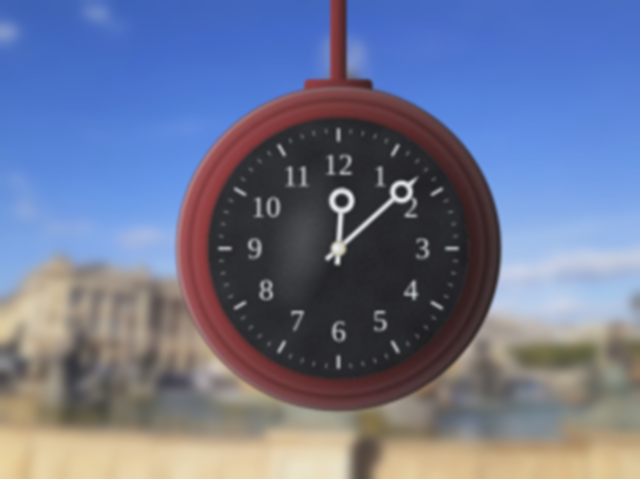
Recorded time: **12:08**
